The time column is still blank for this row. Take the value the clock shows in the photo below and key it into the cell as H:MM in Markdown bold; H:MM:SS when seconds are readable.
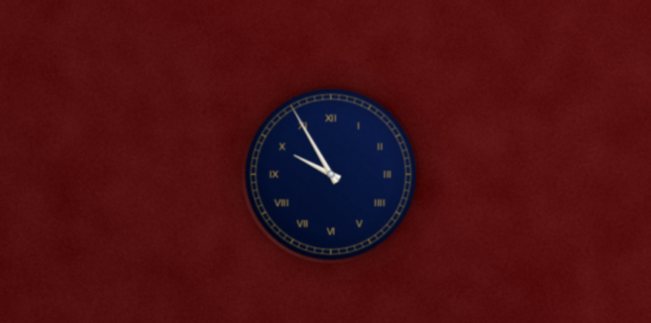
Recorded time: **9:55**
